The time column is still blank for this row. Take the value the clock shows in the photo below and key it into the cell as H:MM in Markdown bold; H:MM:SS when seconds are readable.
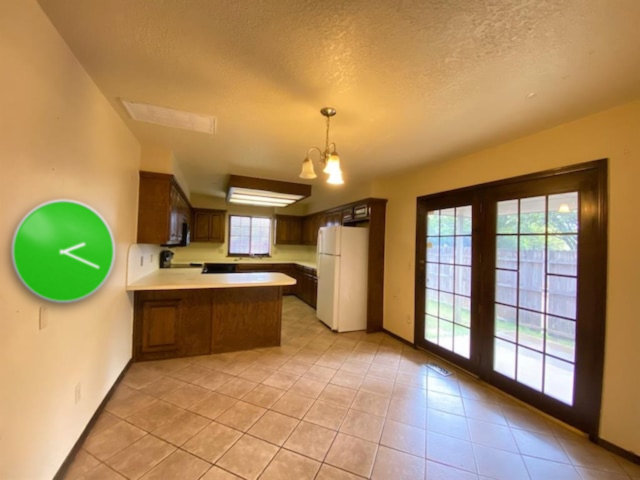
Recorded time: **2:19**
